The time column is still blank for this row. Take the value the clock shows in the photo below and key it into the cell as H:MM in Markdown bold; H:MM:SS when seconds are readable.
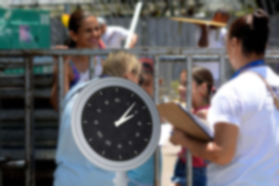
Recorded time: **2:07**
